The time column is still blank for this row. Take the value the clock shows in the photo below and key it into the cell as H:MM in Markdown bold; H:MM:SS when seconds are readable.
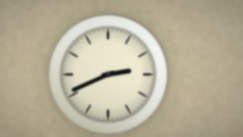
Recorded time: **2:41**
